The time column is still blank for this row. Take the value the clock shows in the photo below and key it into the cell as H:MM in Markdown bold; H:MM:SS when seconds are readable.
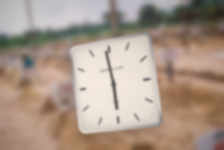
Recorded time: **5:59**
